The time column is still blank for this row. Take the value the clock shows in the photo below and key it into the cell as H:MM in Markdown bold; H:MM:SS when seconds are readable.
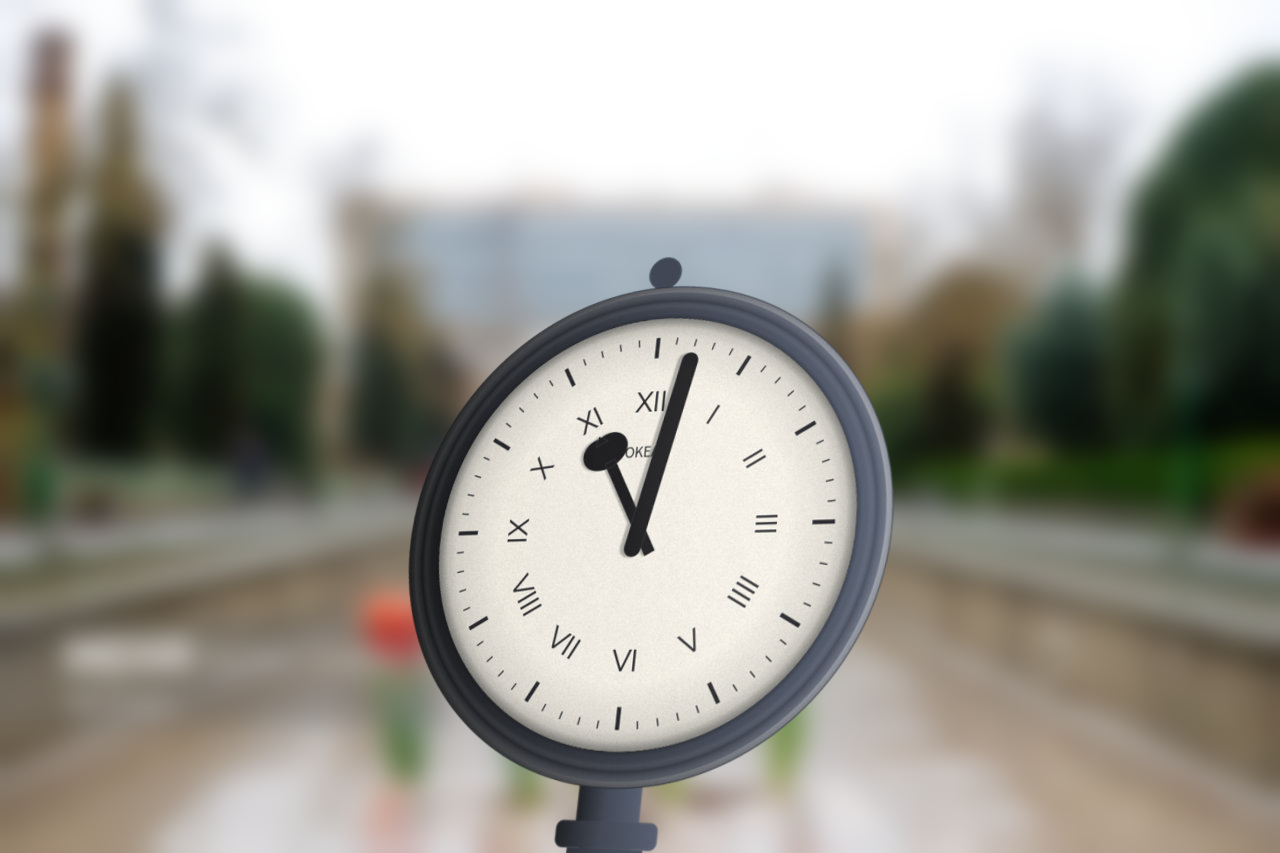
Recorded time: **11:02**
